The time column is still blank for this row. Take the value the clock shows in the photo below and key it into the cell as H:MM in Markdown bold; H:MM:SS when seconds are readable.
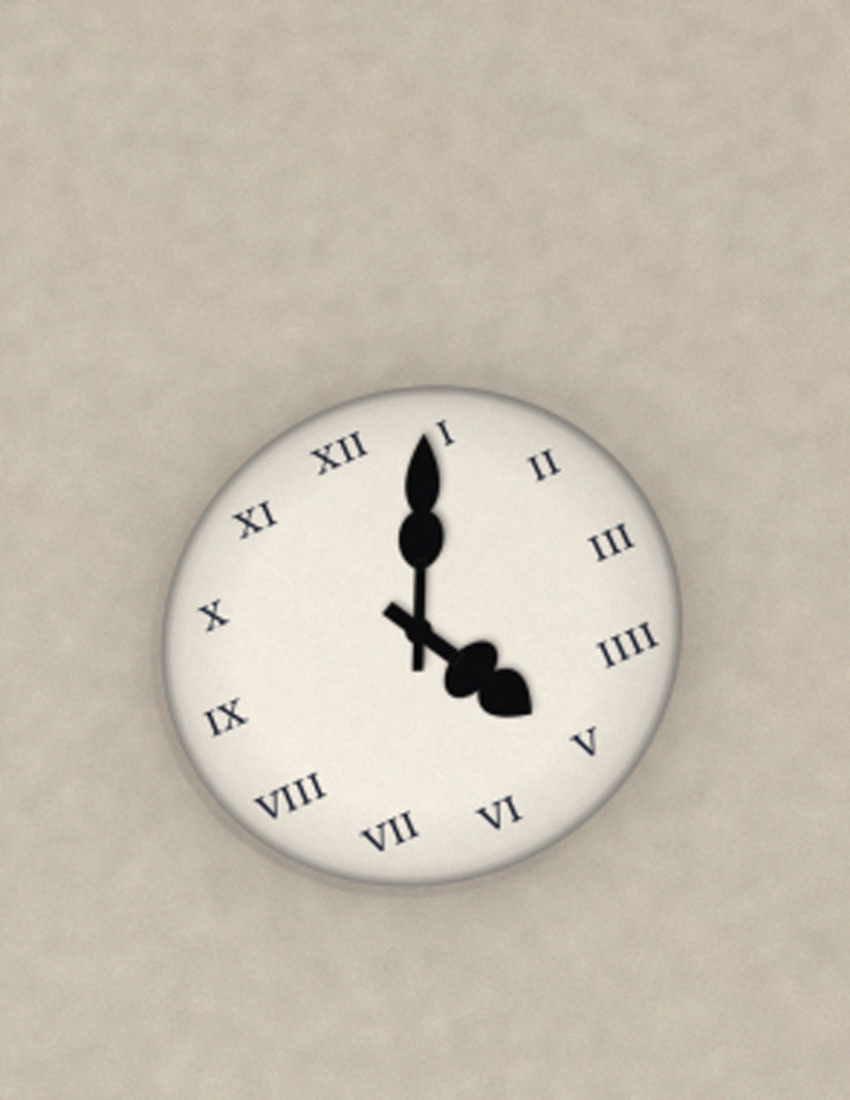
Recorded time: **5:04**
